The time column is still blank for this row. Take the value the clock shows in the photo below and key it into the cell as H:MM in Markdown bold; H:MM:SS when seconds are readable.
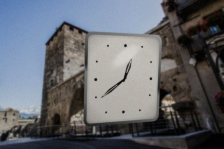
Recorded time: **12:39**
